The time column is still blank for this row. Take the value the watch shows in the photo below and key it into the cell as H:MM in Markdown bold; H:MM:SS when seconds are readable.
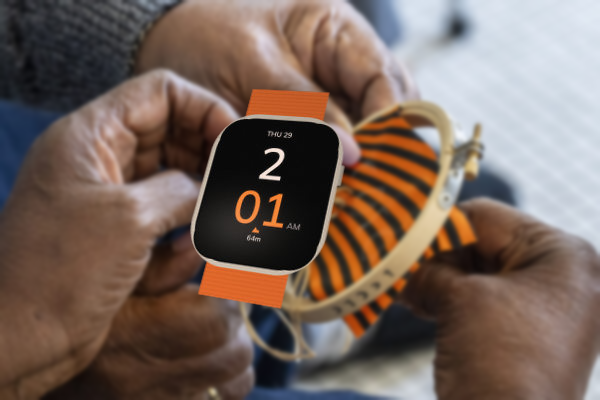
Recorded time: **2:01**
